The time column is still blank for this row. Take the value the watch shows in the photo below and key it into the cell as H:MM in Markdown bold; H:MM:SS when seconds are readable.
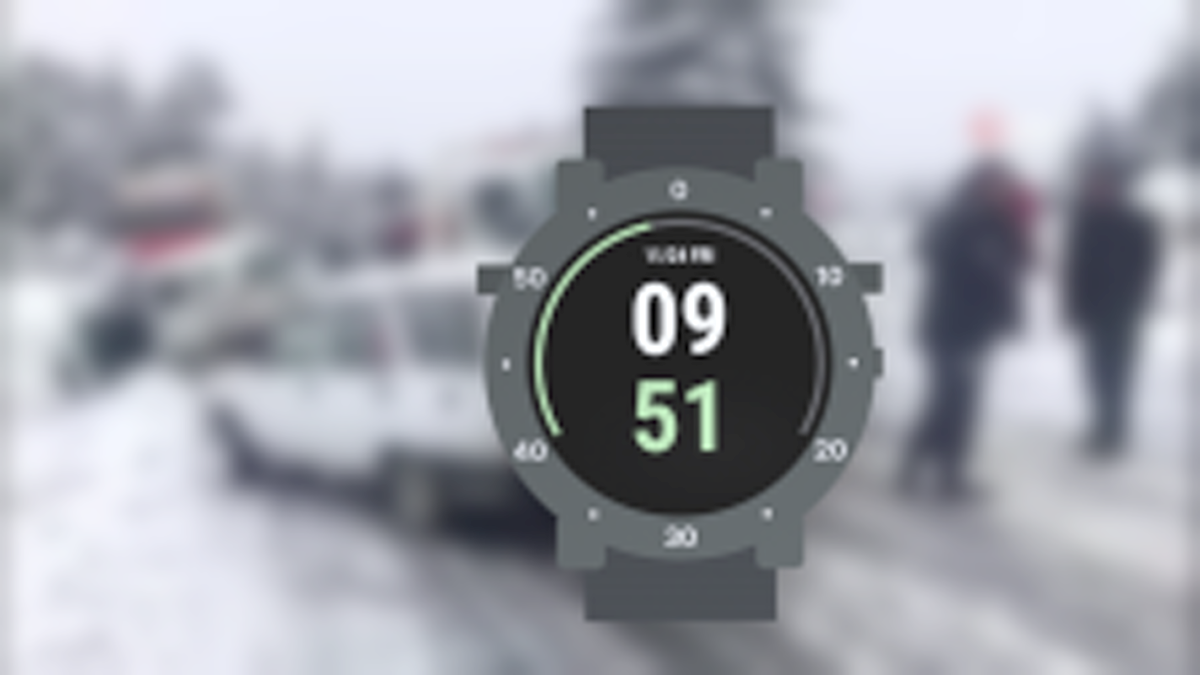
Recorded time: **9:51**
